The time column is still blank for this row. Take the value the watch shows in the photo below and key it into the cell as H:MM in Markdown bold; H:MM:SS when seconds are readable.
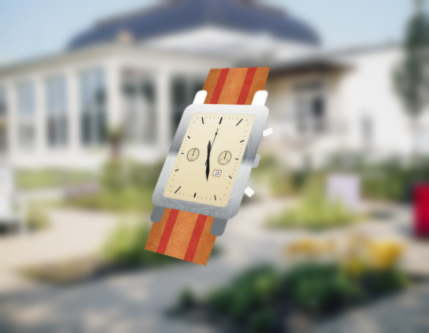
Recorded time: **11:27**
